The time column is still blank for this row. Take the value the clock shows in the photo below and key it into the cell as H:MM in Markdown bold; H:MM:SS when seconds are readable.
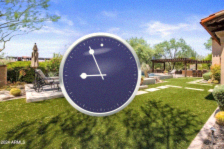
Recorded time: **8:56**
